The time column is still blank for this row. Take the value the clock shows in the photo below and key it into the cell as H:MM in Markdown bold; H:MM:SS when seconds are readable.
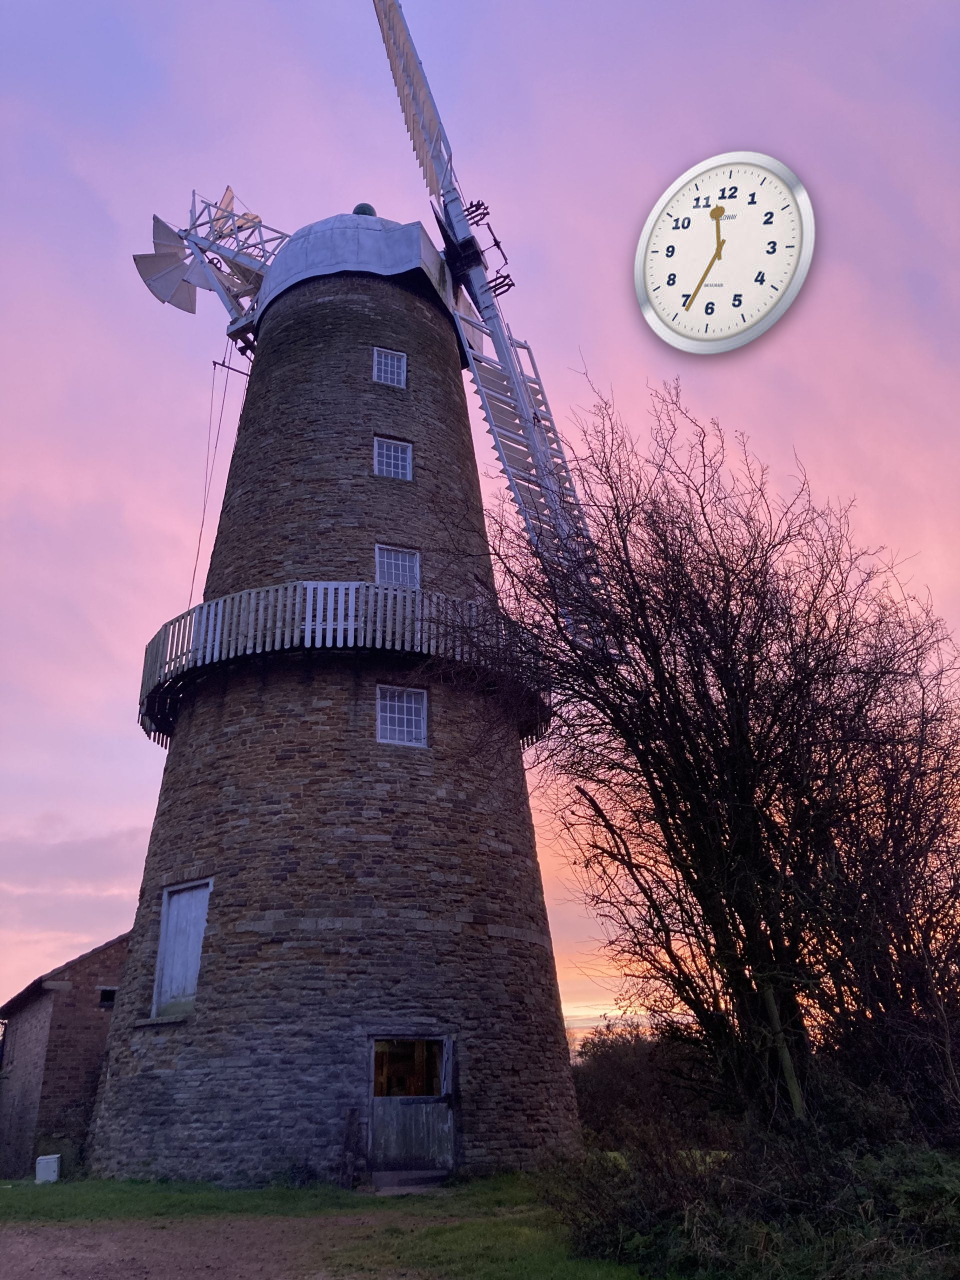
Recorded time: **11:34**
